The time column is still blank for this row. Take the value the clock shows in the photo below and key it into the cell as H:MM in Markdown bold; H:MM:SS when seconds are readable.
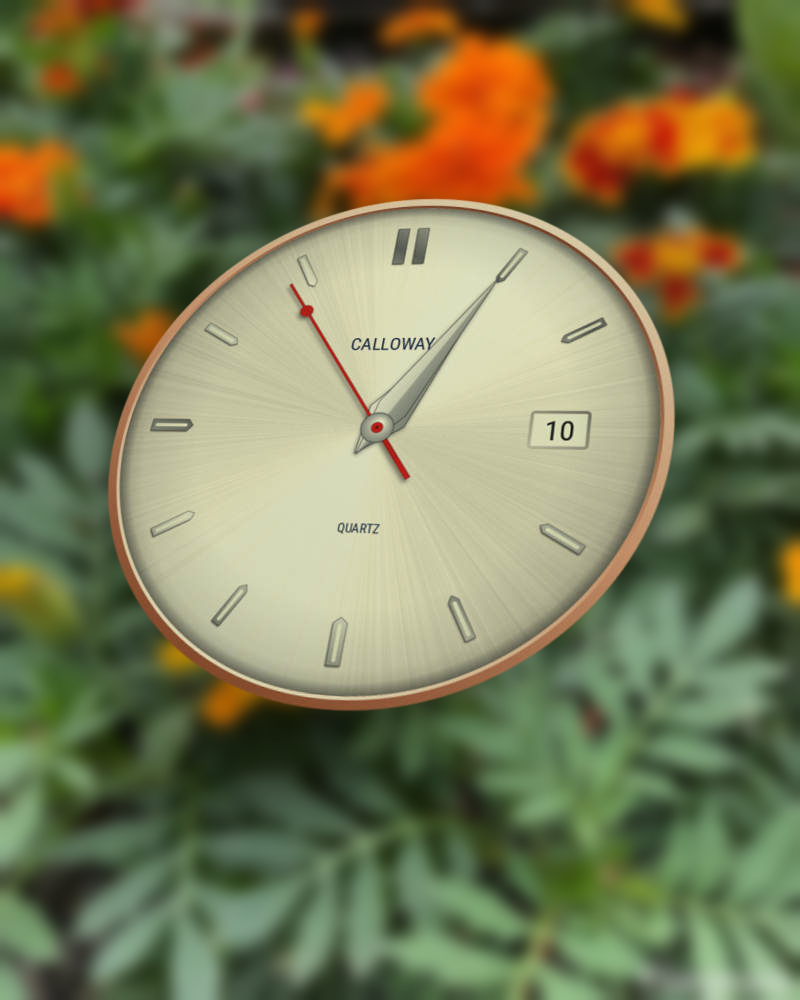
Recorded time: **1:04:54**
